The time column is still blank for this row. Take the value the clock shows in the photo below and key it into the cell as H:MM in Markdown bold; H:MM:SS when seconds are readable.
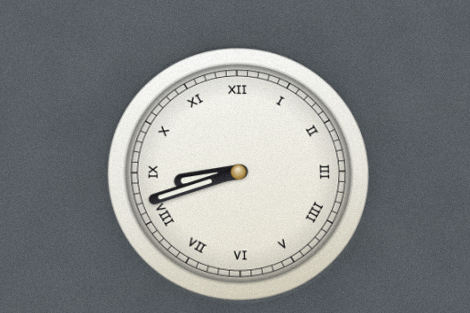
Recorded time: **8:42**
